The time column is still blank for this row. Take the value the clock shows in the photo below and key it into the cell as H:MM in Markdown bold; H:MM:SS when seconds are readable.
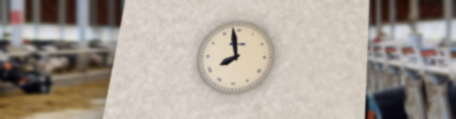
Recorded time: **7:58**
